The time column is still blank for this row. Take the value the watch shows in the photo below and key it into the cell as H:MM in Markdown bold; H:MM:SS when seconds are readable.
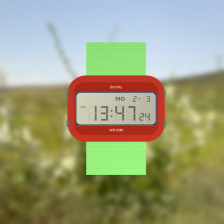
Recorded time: **13:47:24**
